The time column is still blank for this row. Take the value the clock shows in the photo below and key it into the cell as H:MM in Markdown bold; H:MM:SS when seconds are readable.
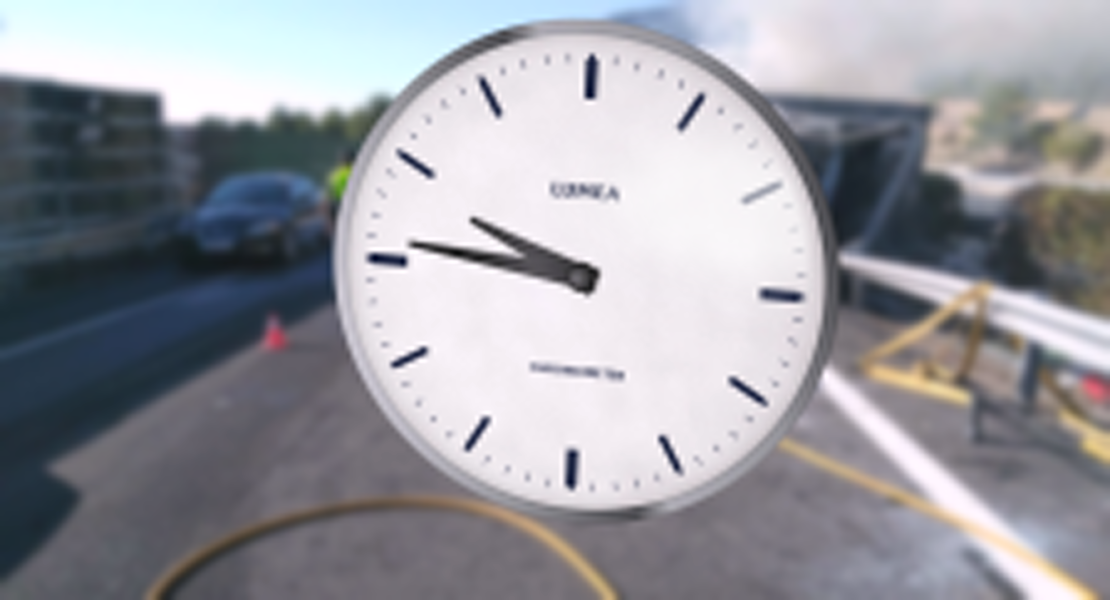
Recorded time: **9:46**
